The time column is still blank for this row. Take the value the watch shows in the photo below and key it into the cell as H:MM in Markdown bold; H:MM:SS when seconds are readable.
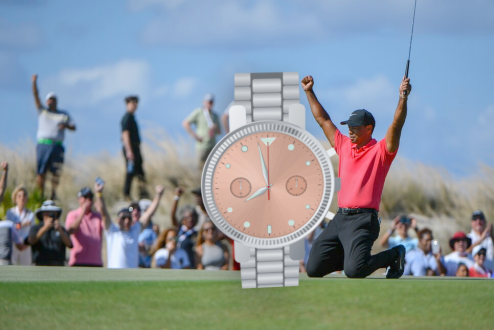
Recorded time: **7:58**
